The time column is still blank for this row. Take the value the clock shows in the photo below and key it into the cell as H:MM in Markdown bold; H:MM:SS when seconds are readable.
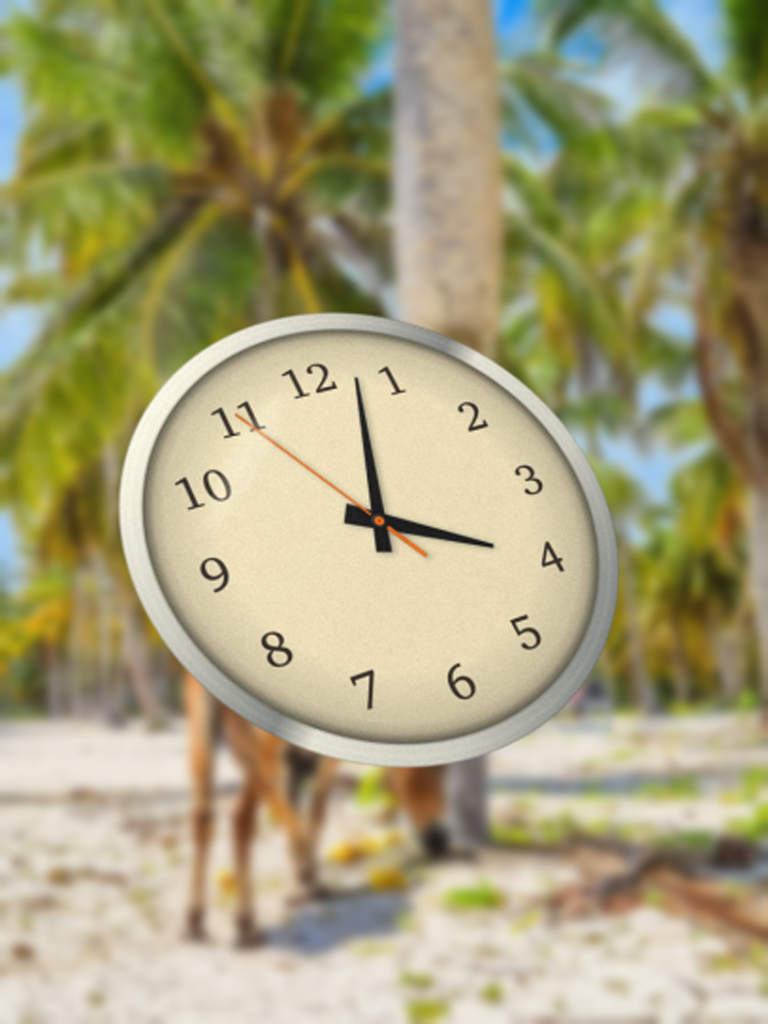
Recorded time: **4:02:55**
